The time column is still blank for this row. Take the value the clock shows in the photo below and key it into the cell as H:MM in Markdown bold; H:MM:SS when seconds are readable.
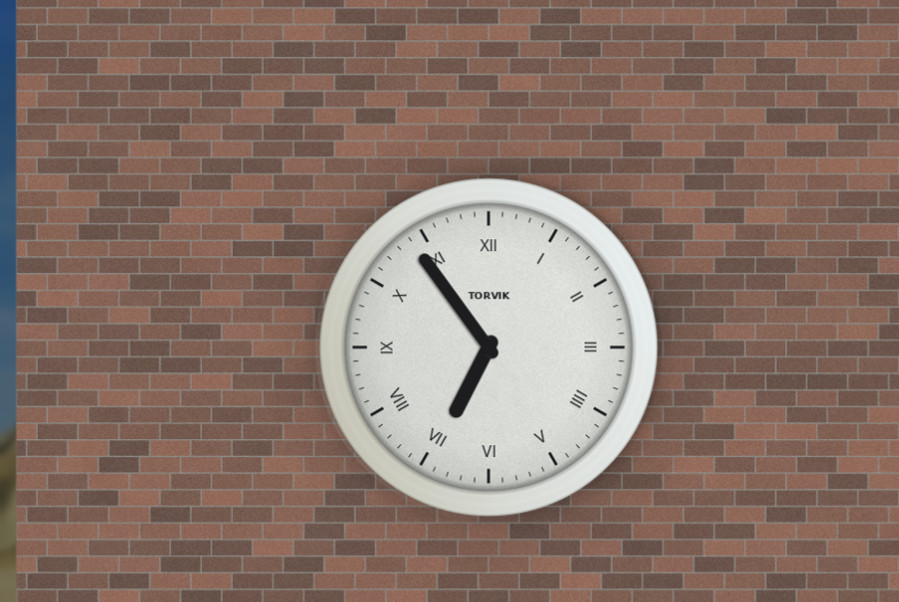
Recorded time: **6:54**
